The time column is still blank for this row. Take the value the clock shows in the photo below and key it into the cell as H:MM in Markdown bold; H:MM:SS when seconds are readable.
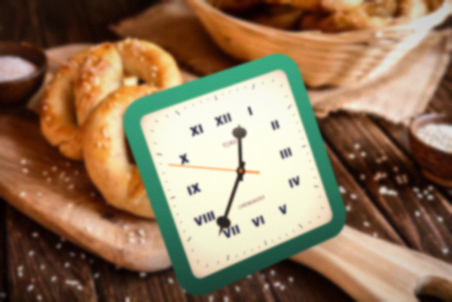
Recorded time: **12:36:49**
